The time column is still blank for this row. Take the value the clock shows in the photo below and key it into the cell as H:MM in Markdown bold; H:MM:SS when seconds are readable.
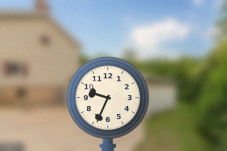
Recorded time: **9:34**
